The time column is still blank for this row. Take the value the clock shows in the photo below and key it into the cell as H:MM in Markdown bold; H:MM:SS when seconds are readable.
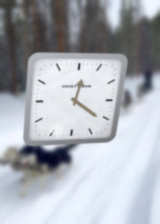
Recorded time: **12:21**
